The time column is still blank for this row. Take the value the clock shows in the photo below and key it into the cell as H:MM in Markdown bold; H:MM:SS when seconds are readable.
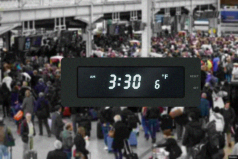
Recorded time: **3:30**
